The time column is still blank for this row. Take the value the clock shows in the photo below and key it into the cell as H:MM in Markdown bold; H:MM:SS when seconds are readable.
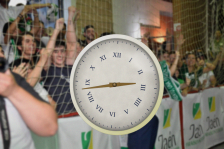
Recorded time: **2:43**
